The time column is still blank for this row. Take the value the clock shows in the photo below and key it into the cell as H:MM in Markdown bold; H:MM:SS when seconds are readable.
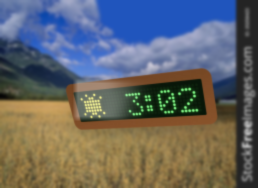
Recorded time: **3:02**
